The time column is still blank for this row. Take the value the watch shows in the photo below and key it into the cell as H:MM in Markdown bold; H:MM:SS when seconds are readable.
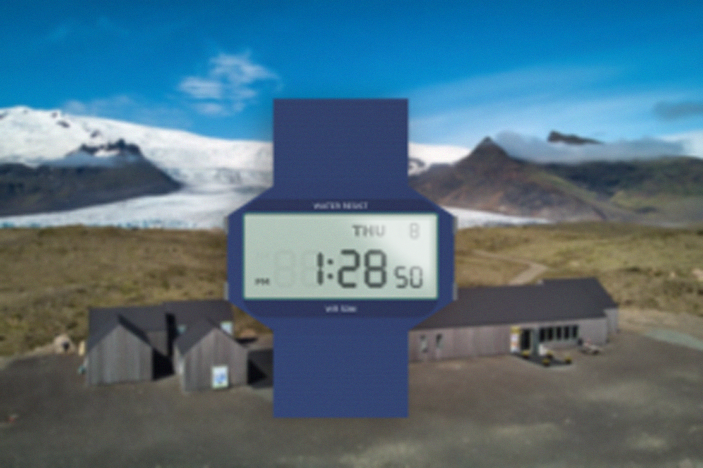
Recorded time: **1:28:50**
